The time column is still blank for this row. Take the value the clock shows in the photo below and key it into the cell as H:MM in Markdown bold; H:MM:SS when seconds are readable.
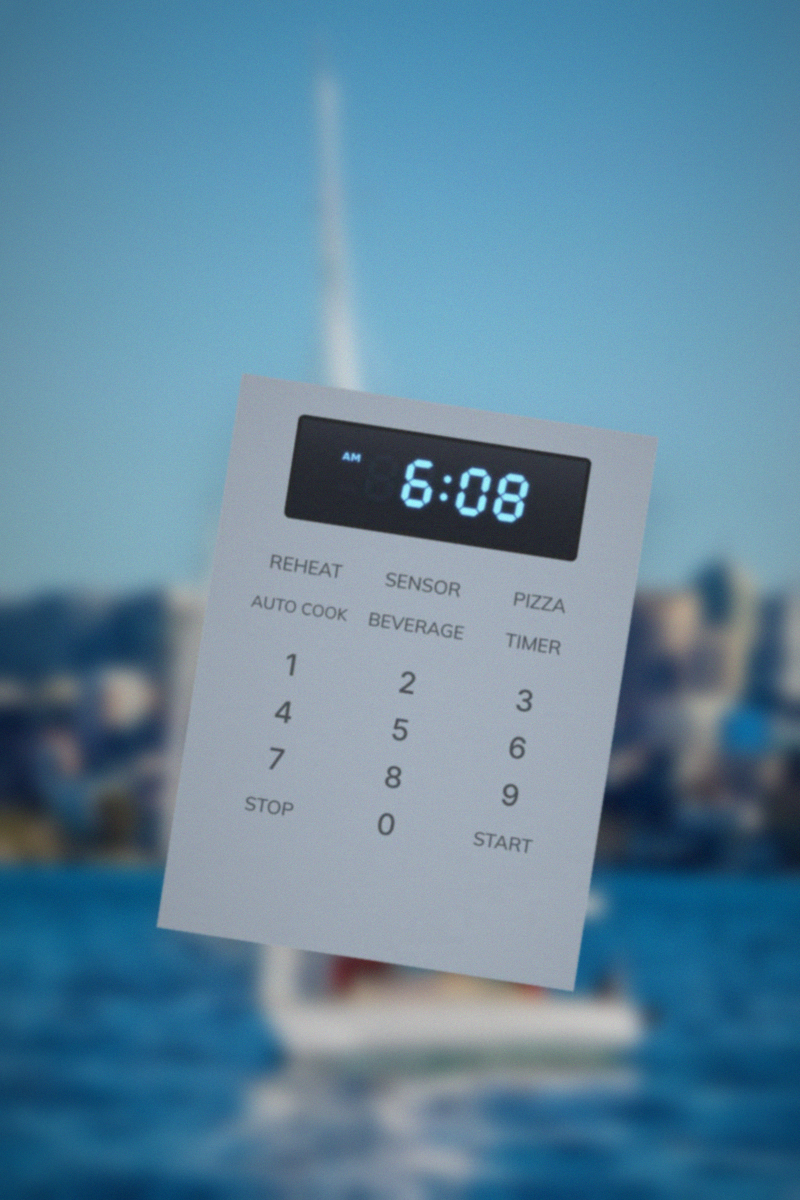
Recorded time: **6:08**
